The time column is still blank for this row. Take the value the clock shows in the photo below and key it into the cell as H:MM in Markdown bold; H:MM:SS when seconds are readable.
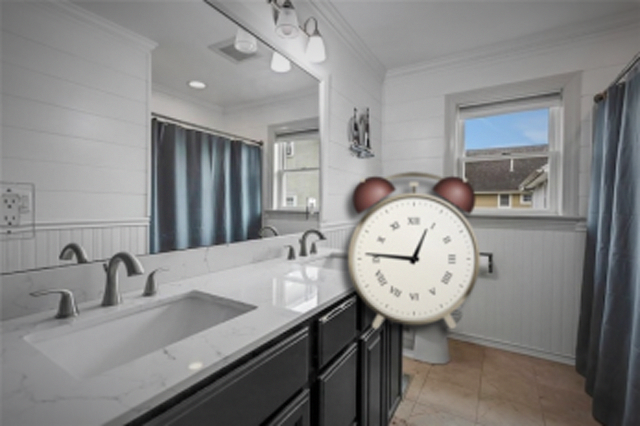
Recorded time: **12:46**
